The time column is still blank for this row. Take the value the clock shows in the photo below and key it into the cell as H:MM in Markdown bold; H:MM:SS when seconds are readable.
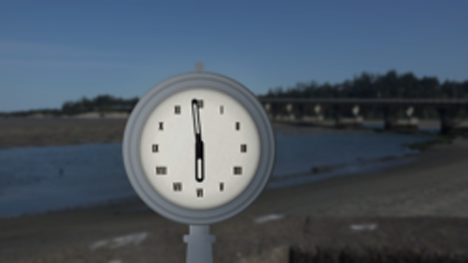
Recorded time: **5:59**
